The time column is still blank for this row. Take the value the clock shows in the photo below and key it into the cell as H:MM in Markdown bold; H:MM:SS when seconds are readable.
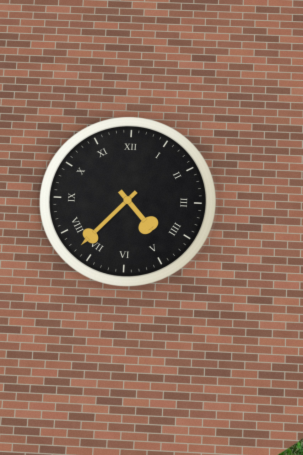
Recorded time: **4:37**
